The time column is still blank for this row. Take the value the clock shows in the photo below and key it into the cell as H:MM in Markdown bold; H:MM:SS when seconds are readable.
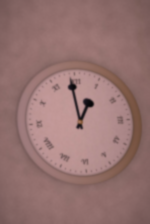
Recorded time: **12:59**
